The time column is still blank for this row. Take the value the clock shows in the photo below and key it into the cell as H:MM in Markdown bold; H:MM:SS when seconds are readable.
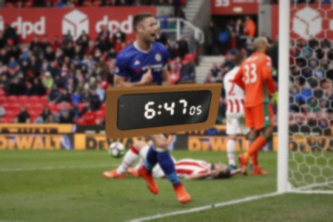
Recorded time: **6:47:05**
